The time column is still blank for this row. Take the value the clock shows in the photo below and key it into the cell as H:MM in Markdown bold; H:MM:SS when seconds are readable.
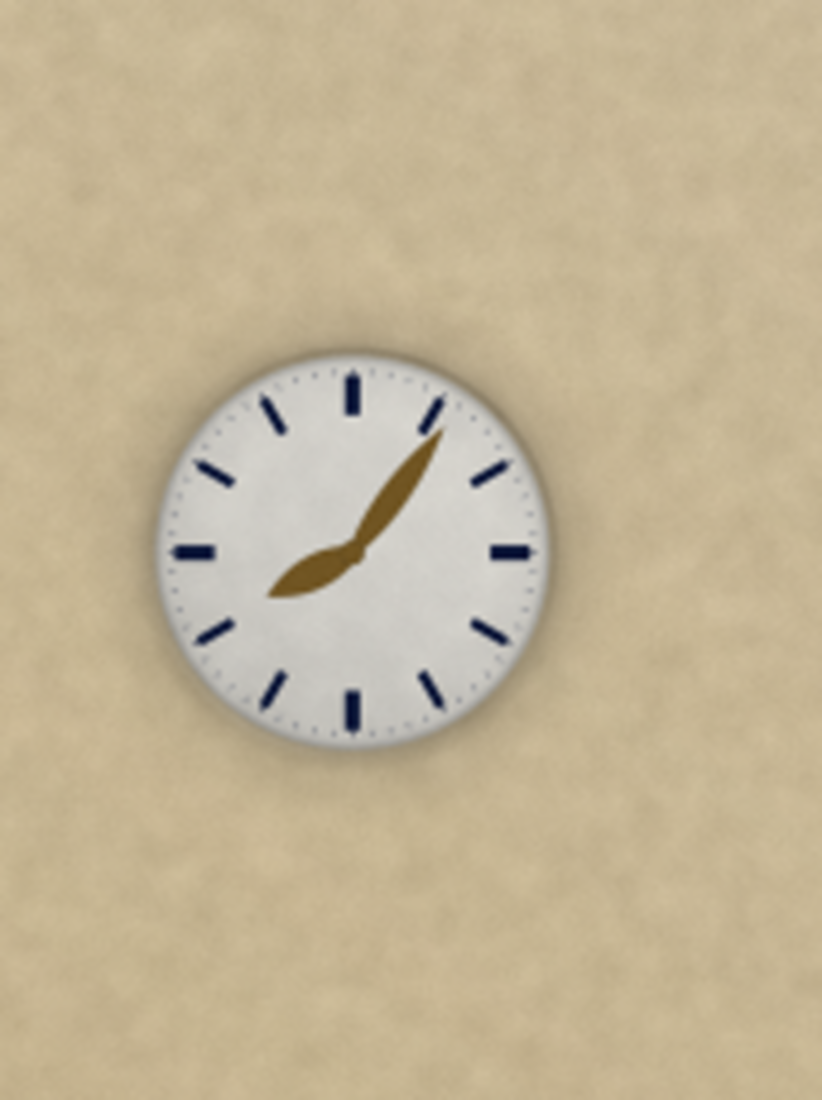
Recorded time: **8:06**
